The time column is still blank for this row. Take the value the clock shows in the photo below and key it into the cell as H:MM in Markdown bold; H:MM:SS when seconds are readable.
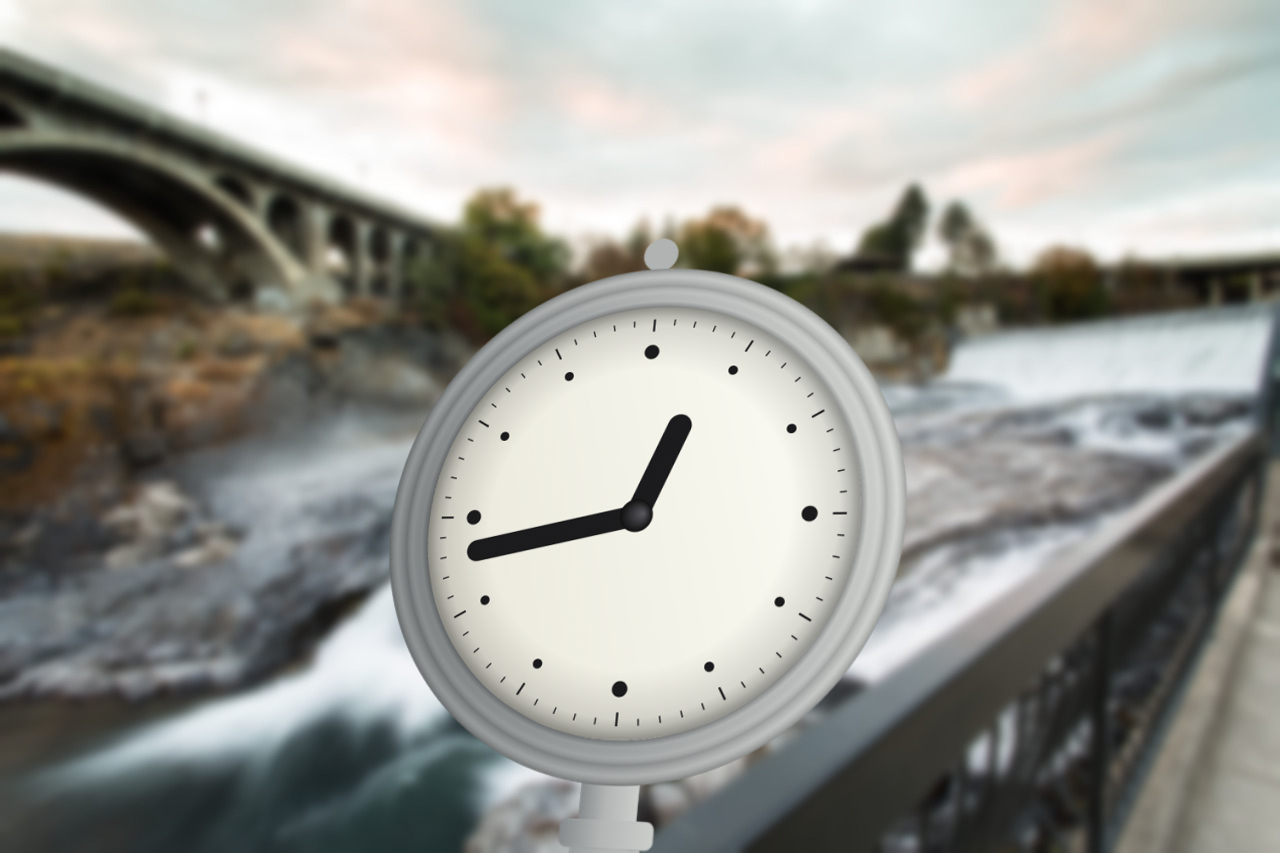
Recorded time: **12:43**
